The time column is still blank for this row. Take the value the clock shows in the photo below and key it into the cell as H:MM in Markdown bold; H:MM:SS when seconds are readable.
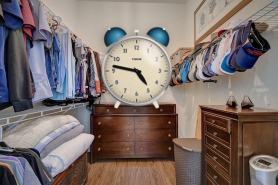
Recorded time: **4:47**
